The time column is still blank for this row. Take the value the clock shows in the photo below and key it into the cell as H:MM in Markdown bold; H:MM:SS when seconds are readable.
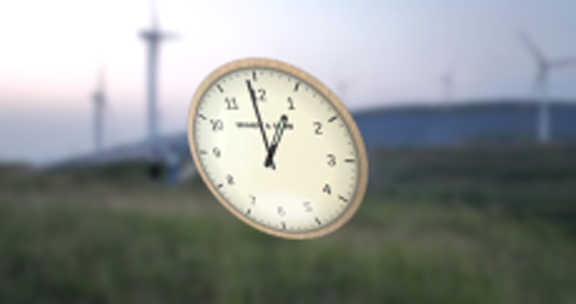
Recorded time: **12:59**
